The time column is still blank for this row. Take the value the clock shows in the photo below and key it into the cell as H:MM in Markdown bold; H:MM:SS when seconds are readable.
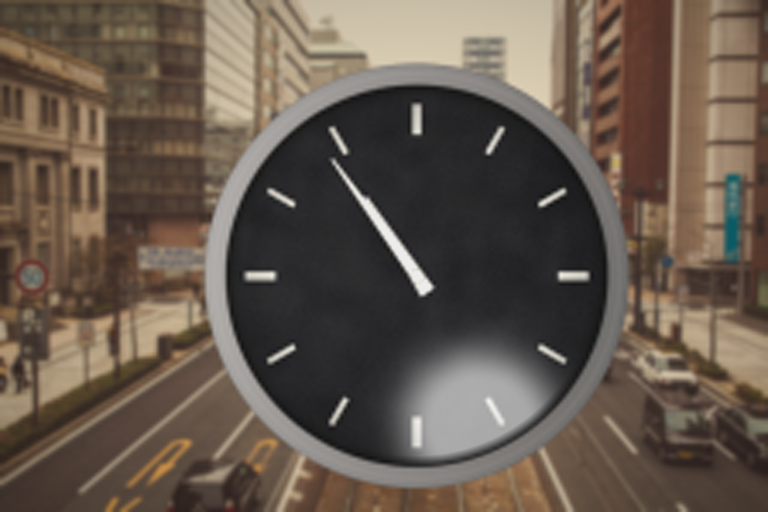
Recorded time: **10:54**
